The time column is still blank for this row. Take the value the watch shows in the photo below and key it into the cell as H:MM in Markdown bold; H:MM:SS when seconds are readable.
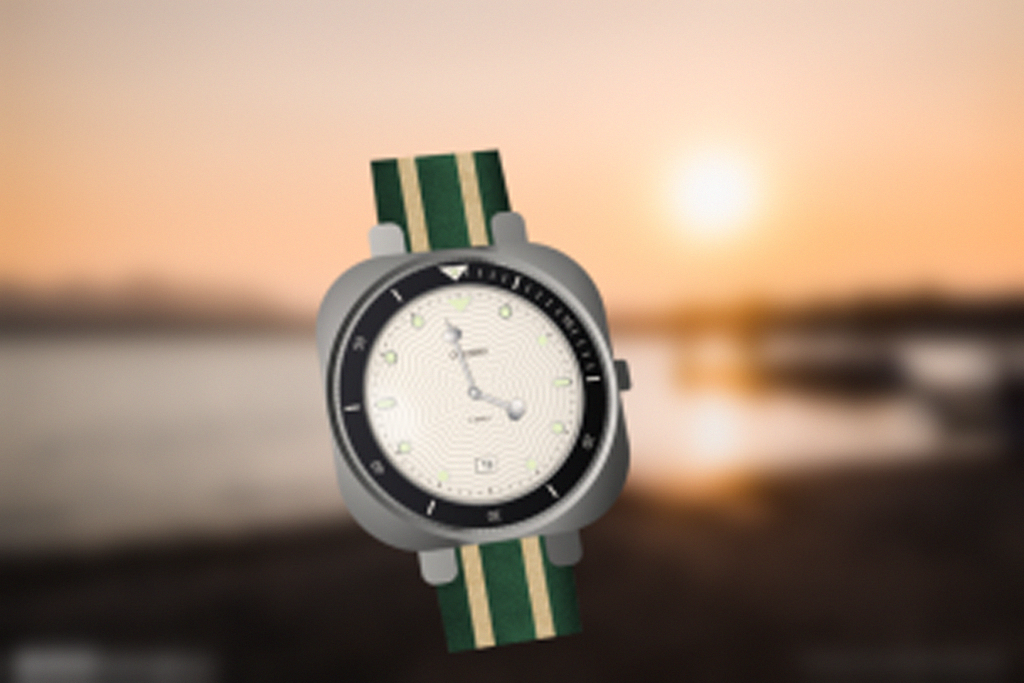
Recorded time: **3:58**
